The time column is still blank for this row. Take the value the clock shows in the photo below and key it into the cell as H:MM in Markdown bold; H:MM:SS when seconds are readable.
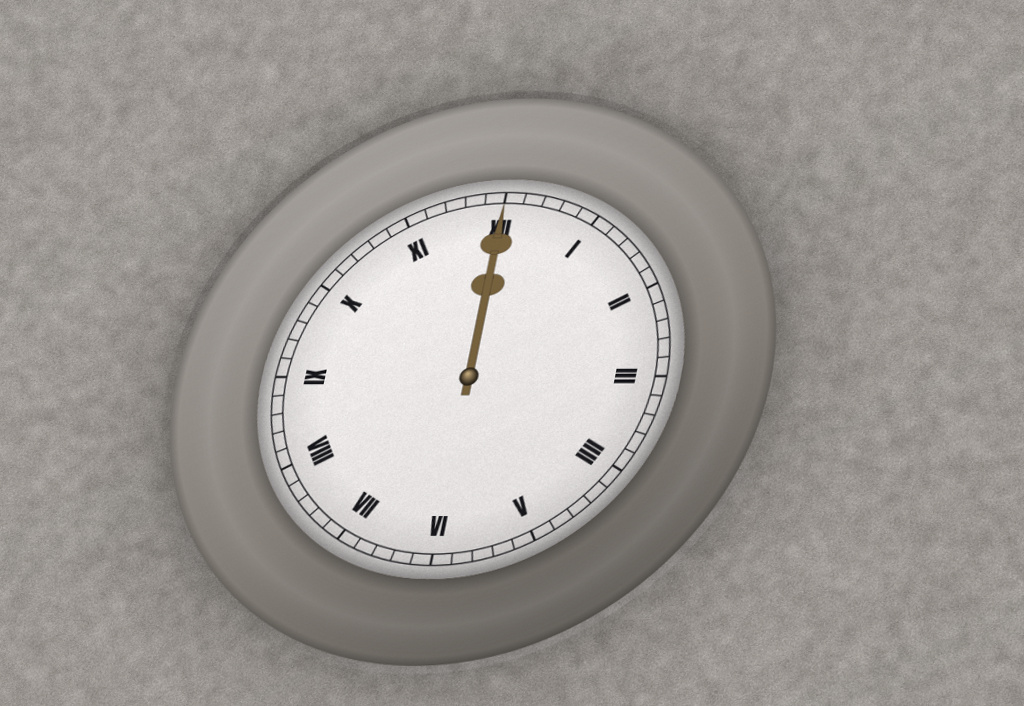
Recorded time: **12:00**
